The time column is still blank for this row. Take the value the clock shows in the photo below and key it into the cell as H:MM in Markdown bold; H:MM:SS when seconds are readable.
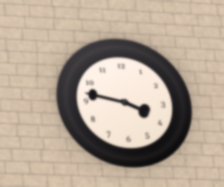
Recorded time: **3:47**
